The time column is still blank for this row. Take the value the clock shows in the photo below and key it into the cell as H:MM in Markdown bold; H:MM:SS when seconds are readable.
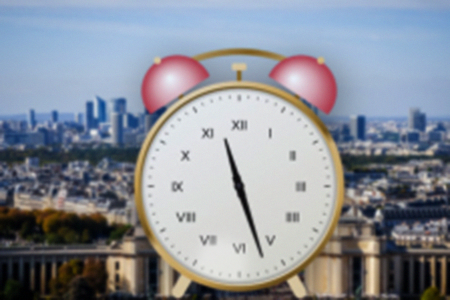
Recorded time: **11:27**
